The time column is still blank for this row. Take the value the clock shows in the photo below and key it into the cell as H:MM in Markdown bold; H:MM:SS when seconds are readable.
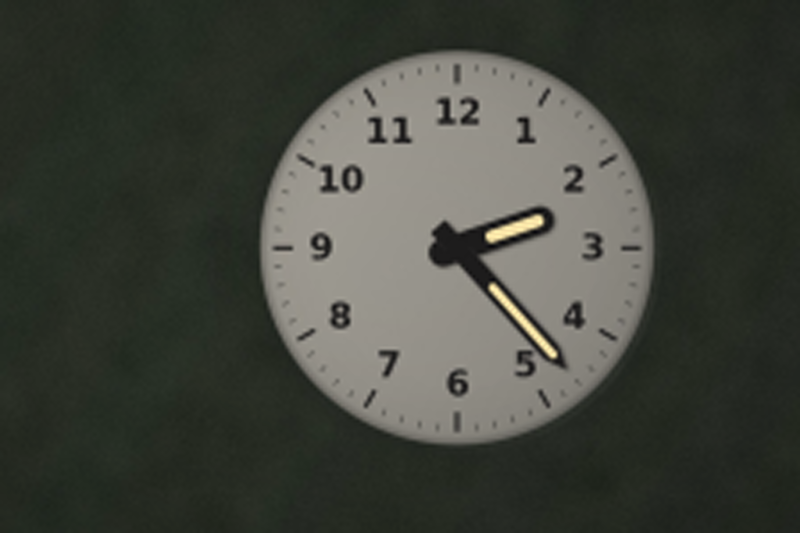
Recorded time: **2:23**
